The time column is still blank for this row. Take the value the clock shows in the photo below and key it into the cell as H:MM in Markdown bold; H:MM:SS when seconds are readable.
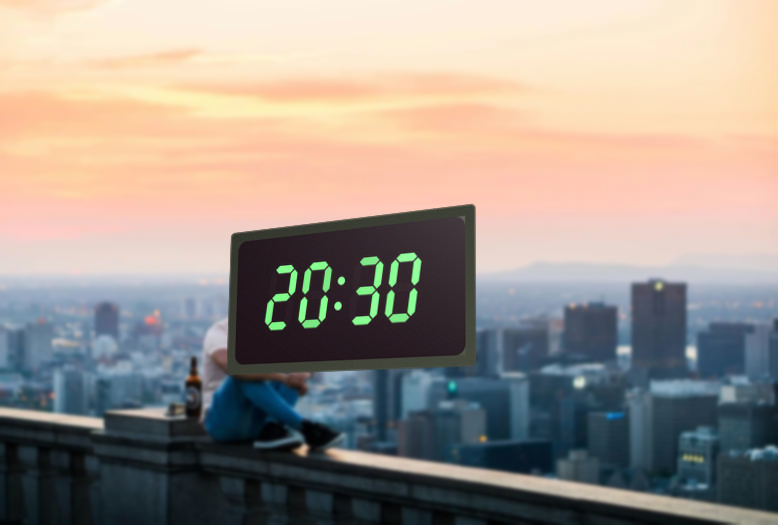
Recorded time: **20:30**
